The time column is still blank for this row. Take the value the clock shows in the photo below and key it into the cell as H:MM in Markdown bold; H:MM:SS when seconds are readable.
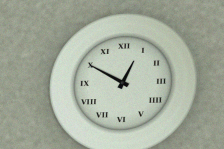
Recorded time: **12:50**
